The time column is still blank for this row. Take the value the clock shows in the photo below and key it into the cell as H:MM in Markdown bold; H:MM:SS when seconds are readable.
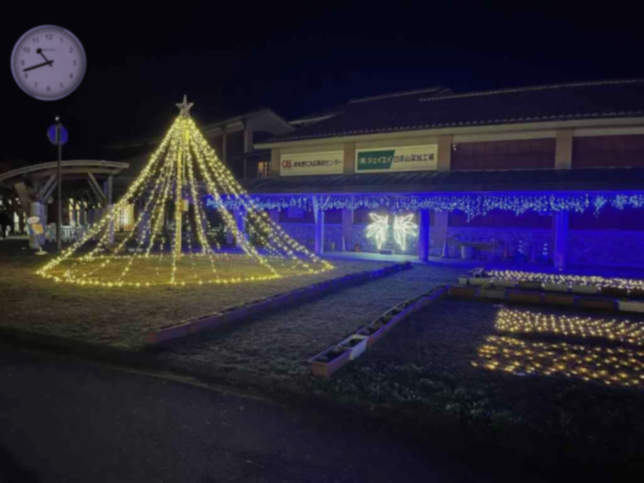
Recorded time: **10:42**
